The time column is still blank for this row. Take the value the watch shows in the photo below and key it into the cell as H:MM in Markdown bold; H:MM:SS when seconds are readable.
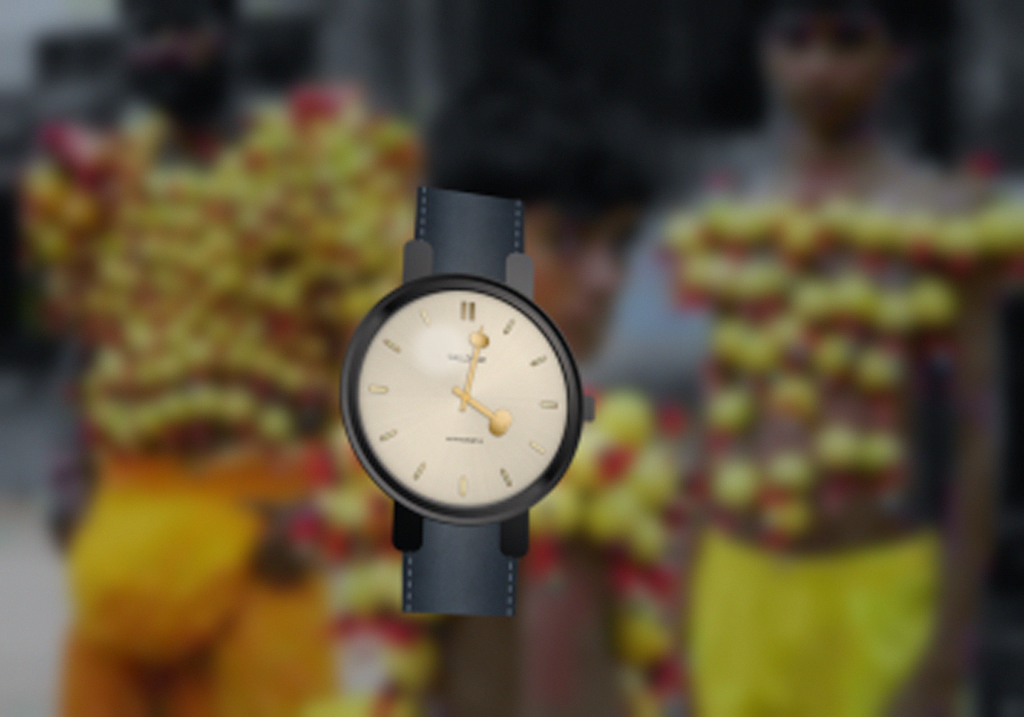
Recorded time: **4:02**
